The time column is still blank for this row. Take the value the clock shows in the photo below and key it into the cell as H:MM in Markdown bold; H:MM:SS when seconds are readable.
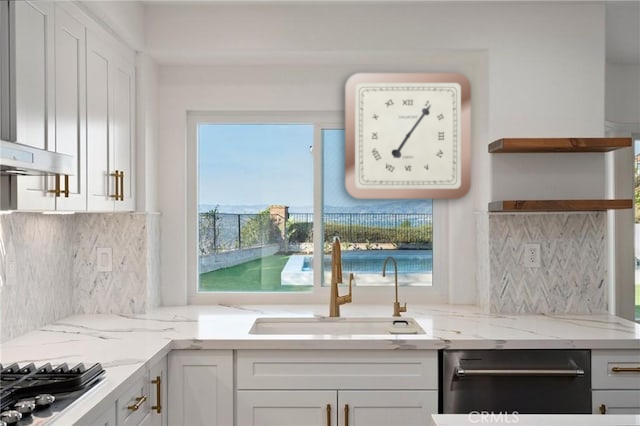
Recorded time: **7:06**
